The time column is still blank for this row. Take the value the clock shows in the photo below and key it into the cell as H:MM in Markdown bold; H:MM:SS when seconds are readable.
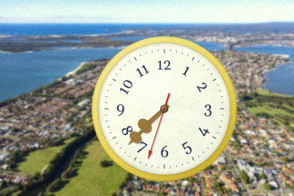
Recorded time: **7:37:33**
